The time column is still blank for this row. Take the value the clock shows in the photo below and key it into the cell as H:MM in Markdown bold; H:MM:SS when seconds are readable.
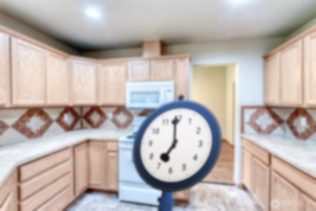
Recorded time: **6:59**
